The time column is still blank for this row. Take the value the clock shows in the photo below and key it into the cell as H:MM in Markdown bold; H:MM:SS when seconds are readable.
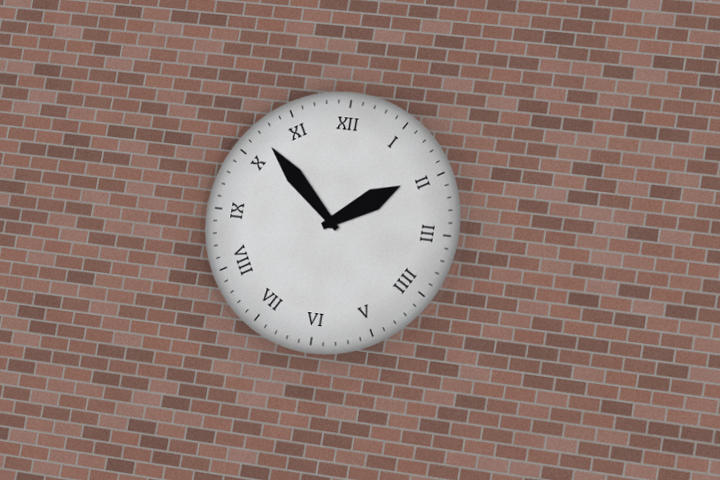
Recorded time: **1:52**
